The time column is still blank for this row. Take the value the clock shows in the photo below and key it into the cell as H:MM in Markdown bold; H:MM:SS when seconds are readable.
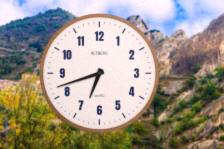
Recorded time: **6:42**
